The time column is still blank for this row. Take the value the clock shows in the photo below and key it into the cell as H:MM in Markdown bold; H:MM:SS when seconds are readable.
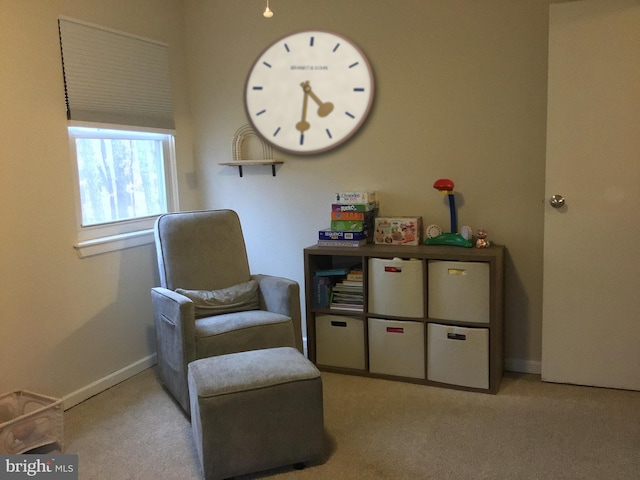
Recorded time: **4:30**
